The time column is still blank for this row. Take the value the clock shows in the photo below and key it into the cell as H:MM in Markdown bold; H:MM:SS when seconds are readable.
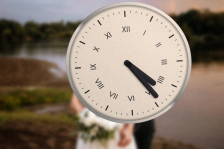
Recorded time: **4:24**
